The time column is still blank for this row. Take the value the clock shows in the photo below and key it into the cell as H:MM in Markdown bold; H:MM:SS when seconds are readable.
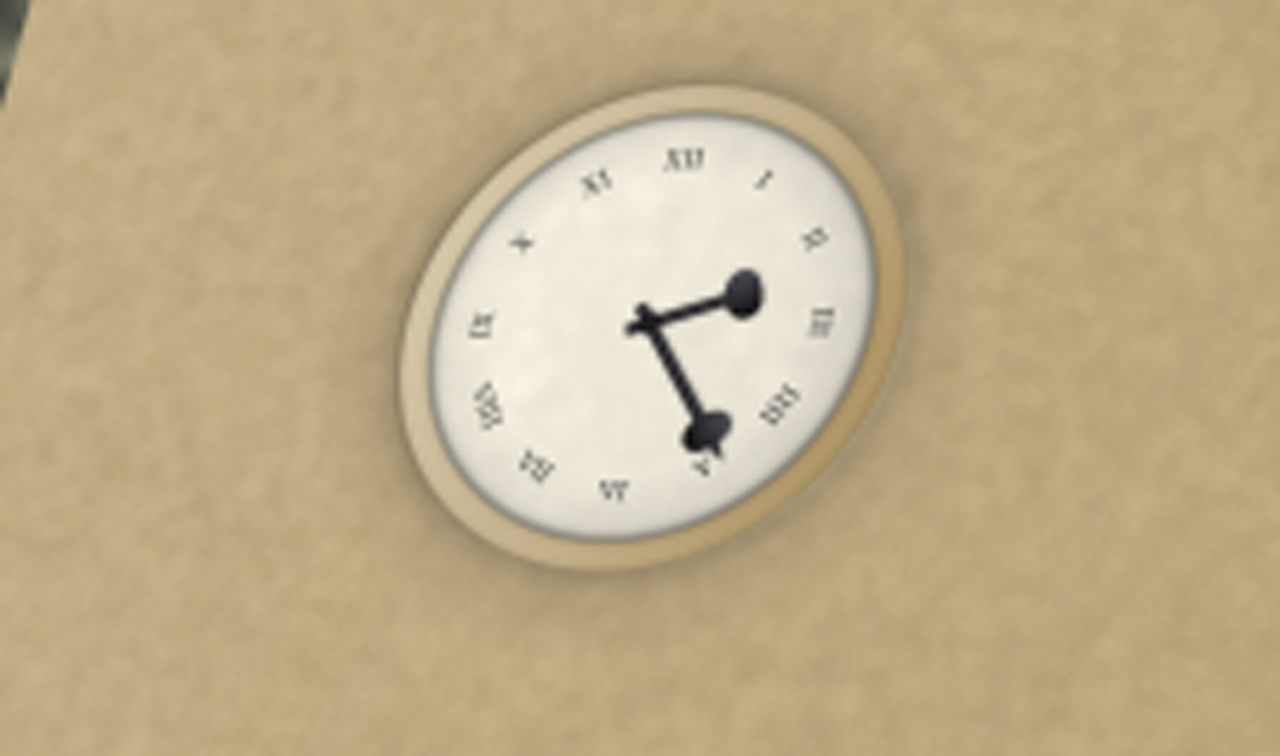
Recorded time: **2:24**
